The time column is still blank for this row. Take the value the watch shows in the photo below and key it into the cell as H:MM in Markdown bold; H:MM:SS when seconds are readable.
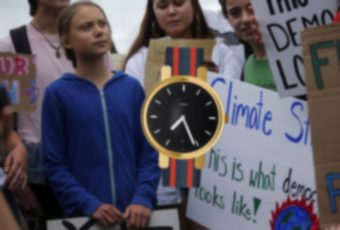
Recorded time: **7:26**
